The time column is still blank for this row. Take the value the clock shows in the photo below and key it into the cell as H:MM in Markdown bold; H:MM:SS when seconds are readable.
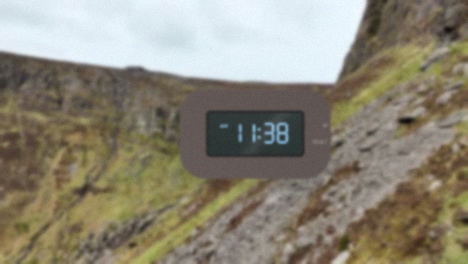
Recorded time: **11:38**
